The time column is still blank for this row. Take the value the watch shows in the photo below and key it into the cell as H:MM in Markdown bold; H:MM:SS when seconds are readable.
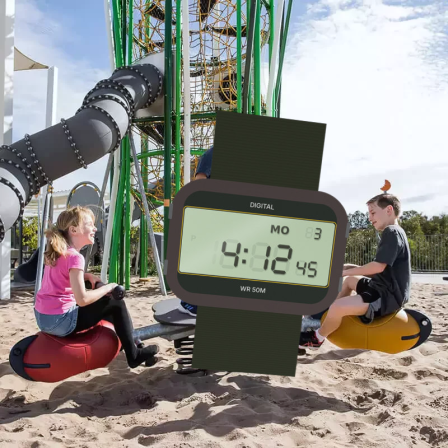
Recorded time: **4:12:45**
